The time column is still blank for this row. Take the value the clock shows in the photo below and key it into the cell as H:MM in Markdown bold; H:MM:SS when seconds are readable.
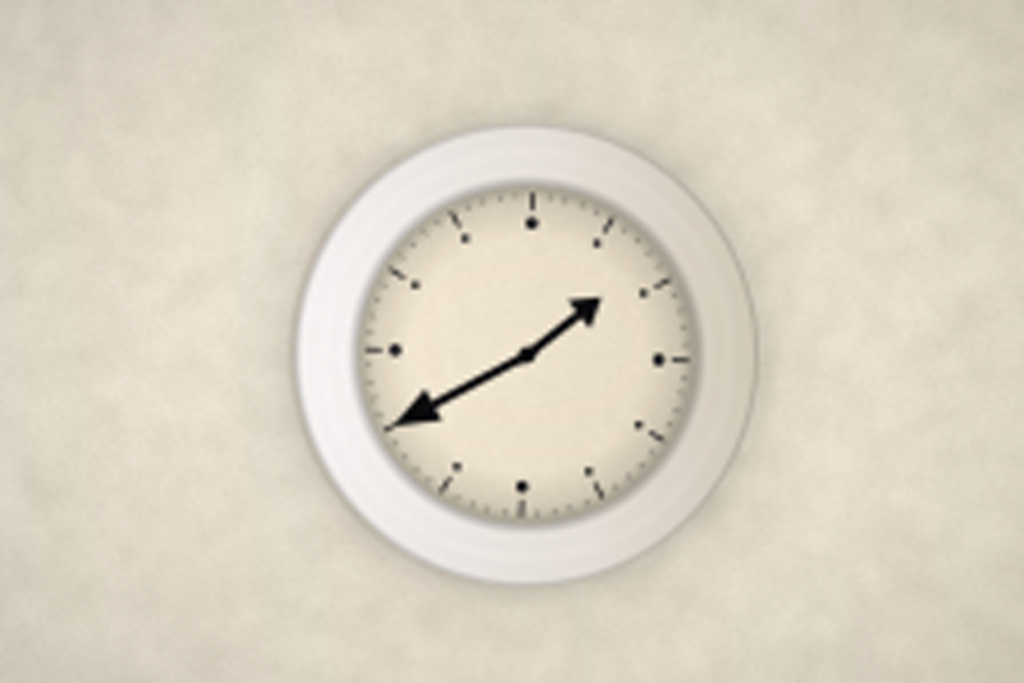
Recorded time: **1:40**
